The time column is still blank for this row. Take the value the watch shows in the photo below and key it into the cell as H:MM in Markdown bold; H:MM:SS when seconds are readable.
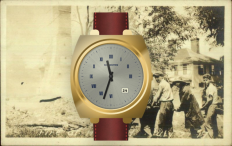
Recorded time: **11:33**
